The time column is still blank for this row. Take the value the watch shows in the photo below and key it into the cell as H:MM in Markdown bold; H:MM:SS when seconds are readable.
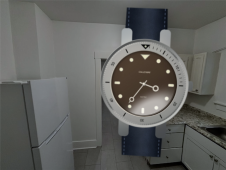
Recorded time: **3:36**
